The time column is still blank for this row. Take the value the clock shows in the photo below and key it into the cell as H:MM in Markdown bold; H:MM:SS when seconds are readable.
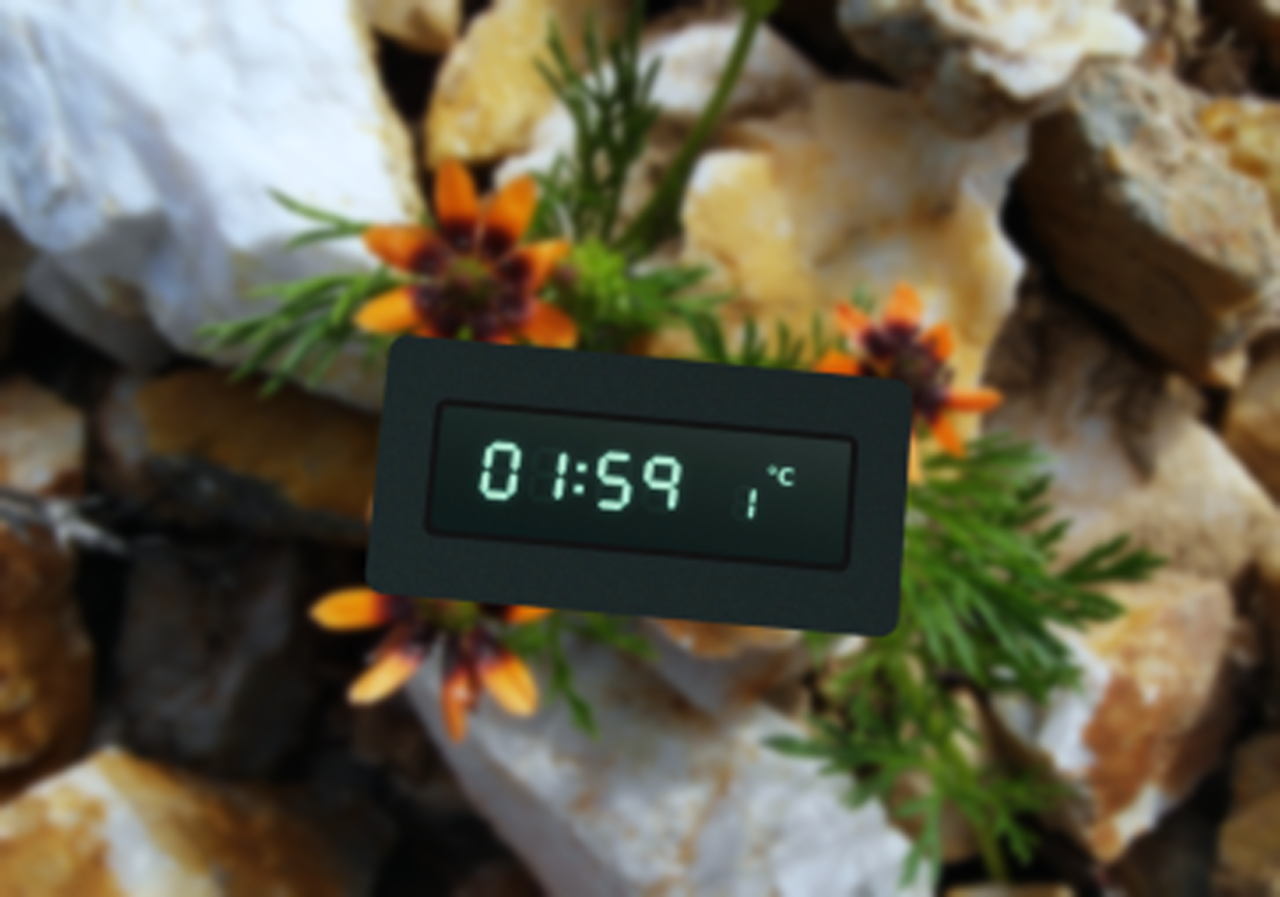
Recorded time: **1:59**
